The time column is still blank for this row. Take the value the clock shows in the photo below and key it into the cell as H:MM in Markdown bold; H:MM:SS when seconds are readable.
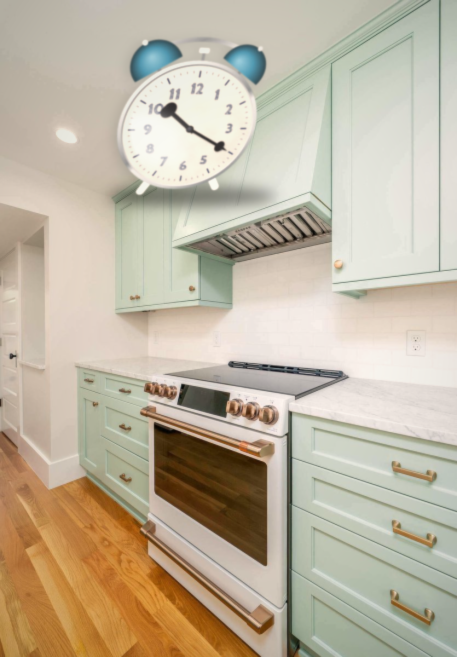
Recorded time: **10:20**
